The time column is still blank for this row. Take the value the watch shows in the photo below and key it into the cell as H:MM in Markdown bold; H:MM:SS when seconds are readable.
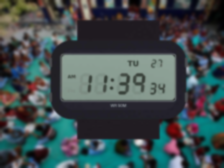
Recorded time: **11:39:34**
